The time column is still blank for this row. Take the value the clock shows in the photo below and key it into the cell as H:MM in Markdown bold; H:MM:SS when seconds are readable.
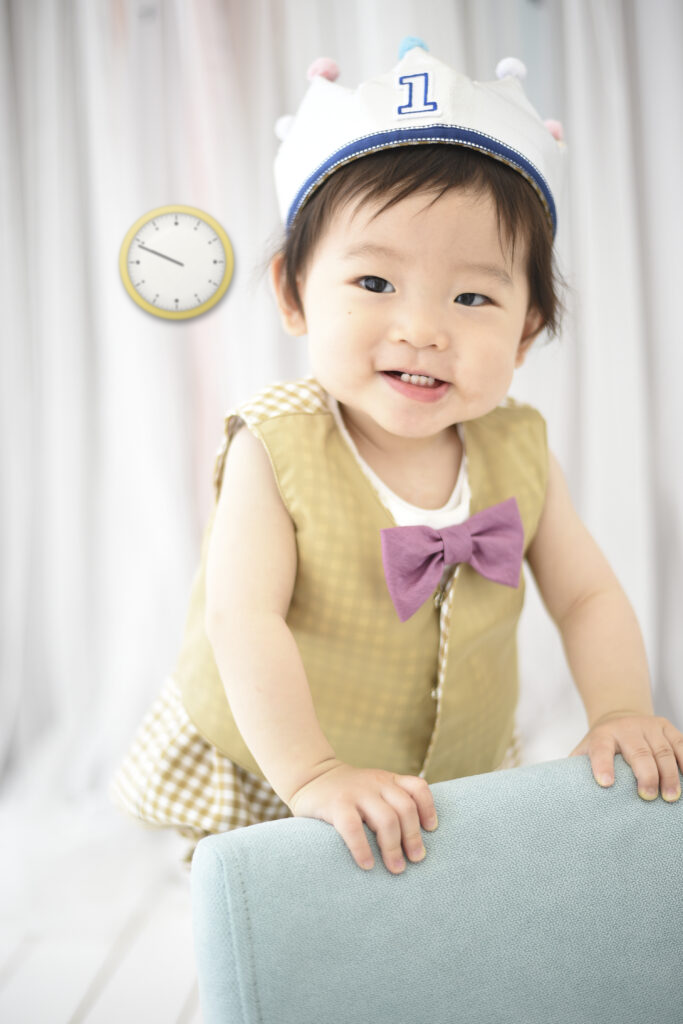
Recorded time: **9:49**
